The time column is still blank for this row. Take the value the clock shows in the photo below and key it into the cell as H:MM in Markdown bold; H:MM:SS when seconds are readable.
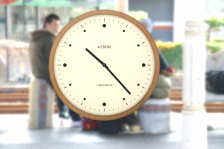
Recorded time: **10:23**
